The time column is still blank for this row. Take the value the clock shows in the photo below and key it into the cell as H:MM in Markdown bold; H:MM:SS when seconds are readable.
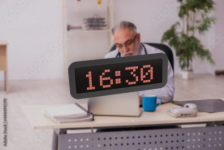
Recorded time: **16:30**
